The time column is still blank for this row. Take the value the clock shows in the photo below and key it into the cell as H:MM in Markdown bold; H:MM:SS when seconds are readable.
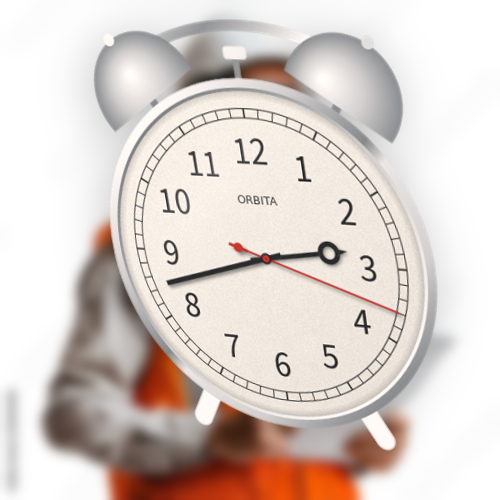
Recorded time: **2:42:18**
